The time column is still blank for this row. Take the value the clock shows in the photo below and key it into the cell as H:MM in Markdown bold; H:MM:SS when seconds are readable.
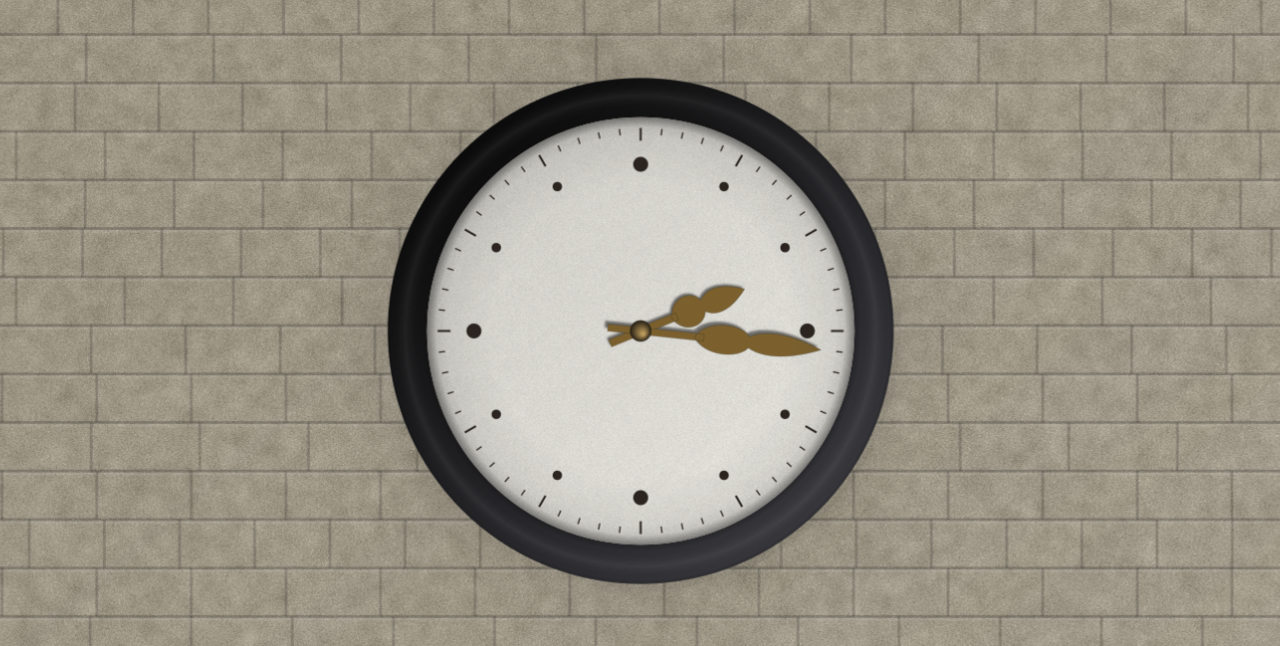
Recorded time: **2:16**
